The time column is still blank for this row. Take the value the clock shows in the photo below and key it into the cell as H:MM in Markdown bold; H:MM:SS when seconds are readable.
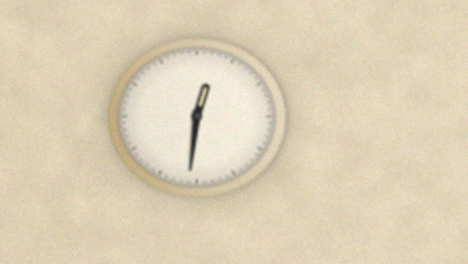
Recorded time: **12:31**
